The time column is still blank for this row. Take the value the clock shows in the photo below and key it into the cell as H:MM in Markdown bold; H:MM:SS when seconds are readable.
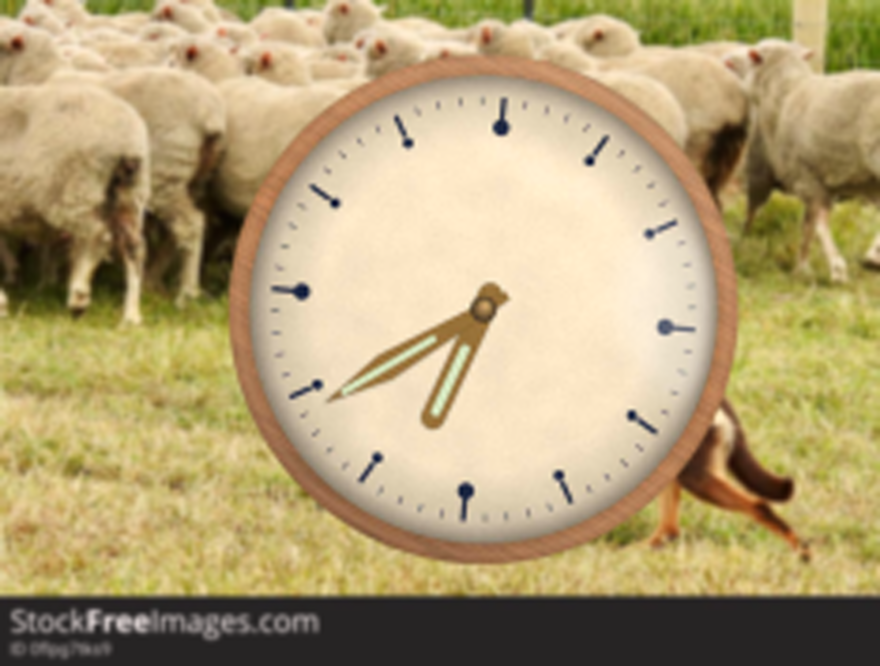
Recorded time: **6:39**
